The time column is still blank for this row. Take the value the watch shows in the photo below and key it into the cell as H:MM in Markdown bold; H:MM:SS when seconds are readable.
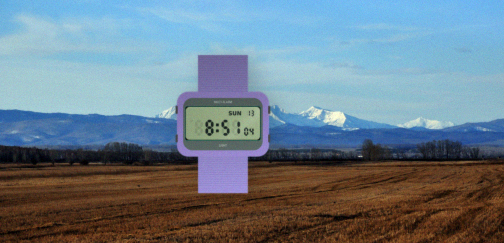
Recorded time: **8:51**
